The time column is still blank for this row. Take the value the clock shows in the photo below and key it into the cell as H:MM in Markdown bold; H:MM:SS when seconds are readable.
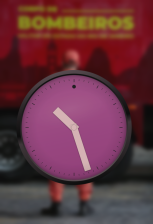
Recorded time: **10:27**
